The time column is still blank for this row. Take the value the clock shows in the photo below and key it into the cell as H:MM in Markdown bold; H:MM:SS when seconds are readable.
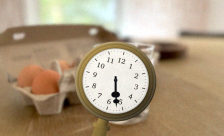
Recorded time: **5:27**
